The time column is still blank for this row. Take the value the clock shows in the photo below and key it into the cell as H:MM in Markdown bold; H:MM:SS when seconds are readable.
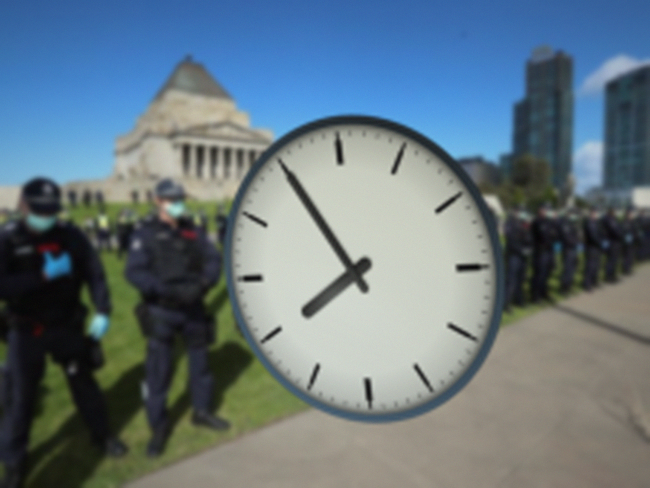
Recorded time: **7:55**
